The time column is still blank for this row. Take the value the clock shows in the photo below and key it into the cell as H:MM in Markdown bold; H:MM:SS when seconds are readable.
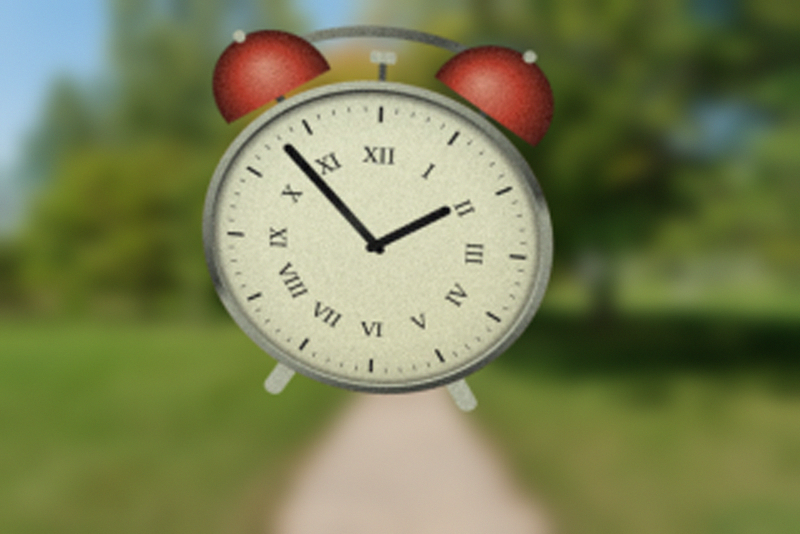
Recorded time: **1:53**
